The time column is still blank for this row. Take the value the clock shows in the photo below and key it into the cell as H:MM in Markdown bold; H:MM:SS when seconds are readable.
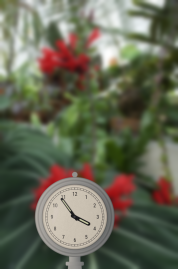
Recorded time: **3:54**
